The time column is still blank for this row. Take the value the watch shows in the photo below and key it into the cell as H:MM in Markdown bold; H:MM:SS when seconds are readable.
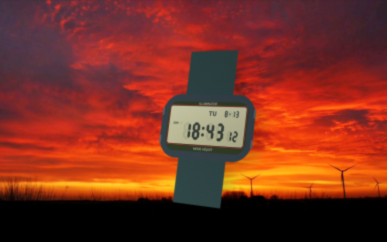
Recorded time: **18:43:12**
